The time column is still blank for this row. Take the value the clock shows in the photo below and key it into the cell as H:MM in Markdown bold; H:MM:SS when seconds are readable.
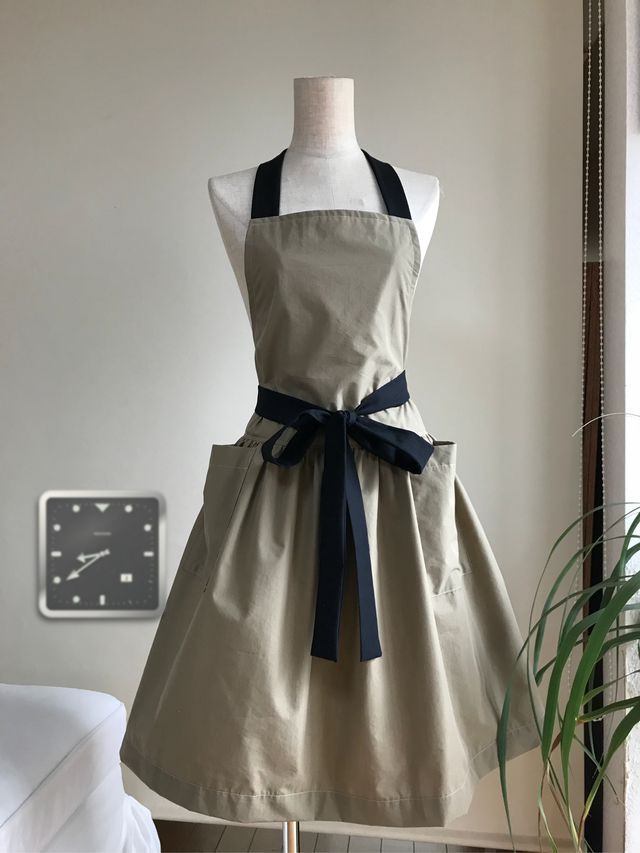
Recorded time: **8:39**
